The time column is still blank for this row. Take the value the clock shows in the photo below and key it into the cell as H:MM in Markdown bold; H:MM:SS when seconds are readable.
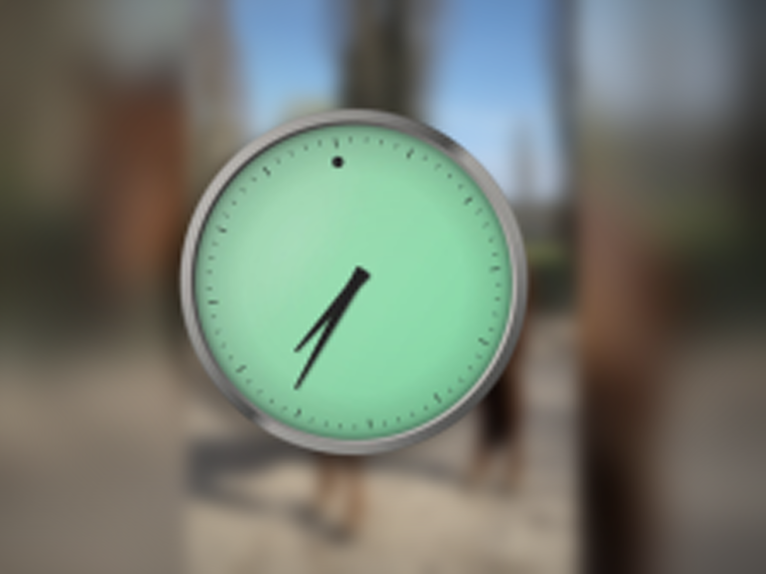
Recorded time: **7:36**
